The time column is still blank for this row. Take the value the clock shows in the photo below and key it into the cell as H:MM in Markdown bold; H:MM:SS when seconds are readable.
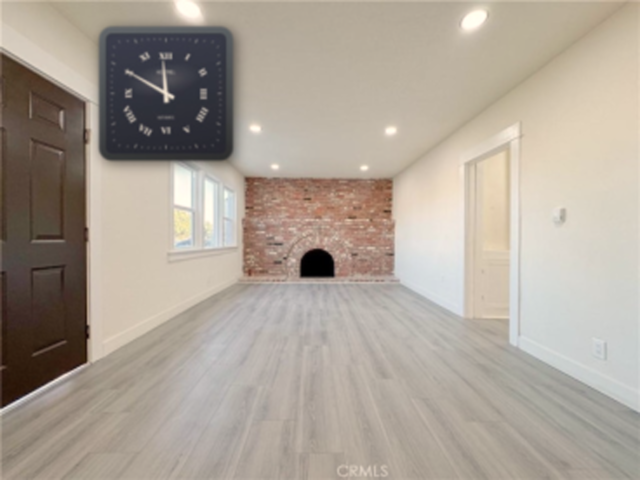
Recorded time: **11:50**
